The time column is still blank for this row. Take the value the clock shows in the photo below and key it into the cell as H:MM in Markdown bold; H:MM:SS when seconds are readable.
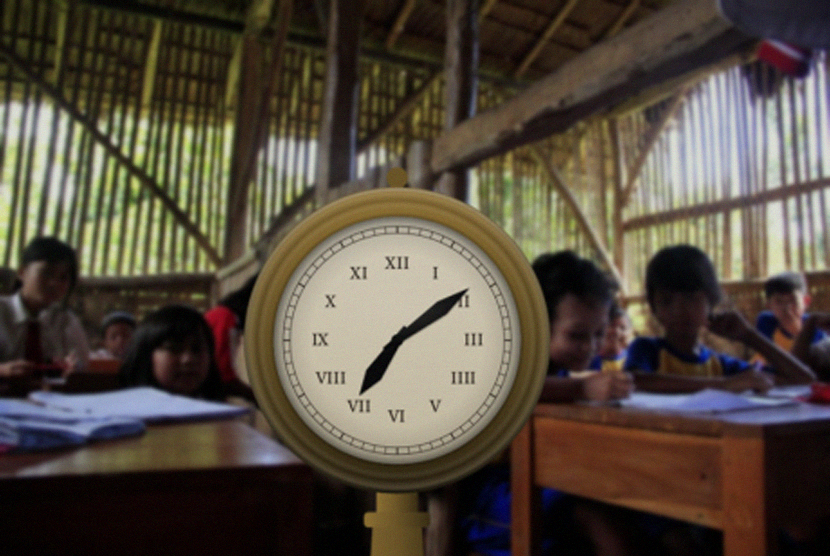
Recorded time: **7:09**
